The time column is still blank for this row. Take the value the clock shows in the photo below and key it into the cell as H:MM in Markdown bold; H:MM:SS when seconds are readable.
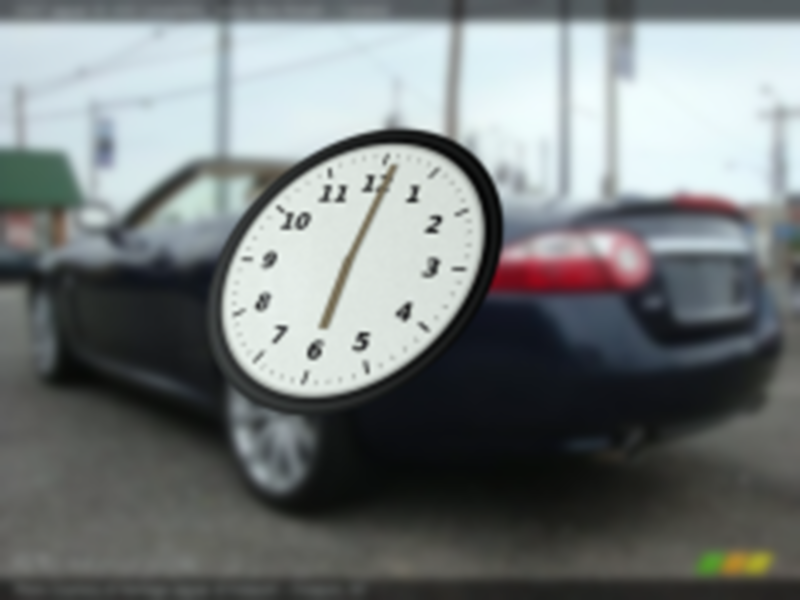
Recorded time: **6:01**
